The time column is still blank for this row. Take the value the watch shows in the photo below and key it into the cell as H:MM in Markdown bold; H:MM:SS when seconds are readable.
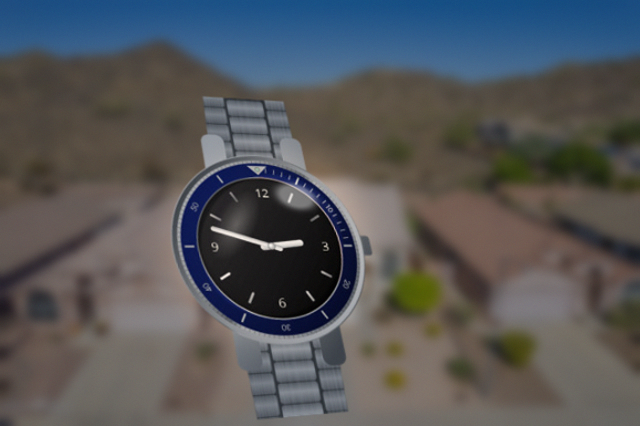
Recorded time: **2:48**
